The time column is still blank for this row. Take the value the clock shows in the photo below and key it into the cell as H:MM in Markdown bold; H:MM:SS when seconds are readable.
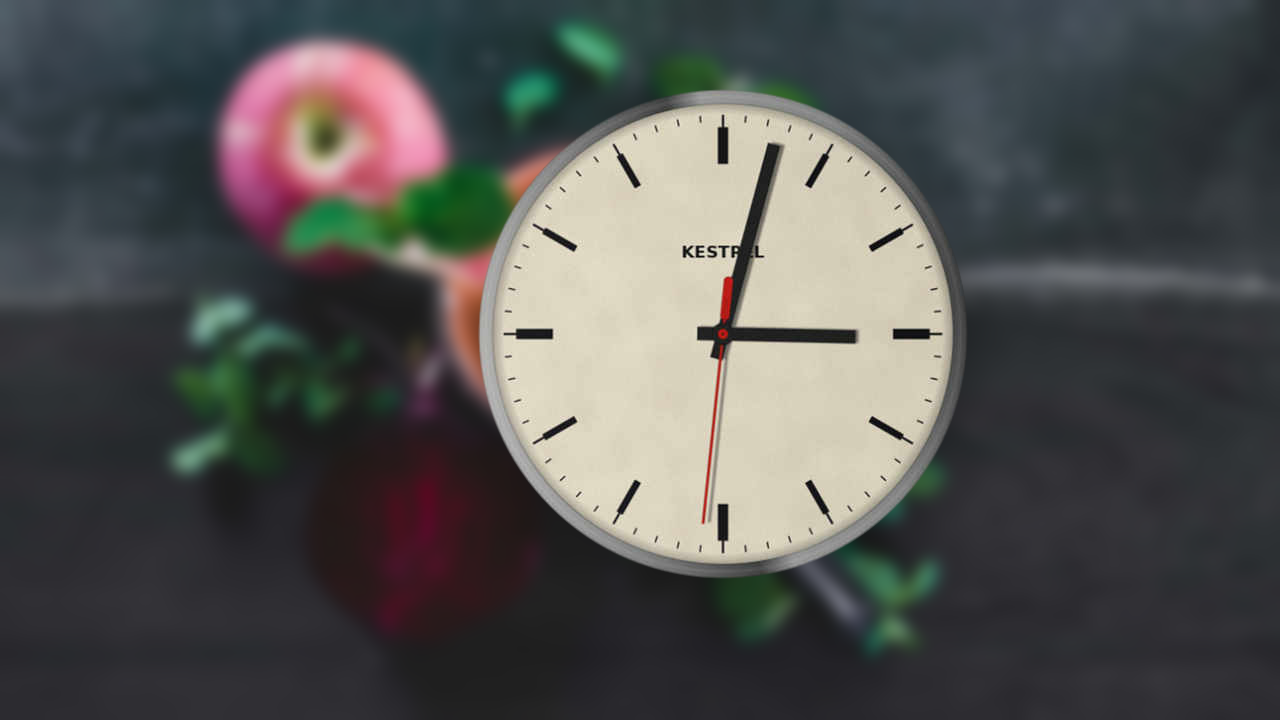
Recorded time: **3:02:31**
